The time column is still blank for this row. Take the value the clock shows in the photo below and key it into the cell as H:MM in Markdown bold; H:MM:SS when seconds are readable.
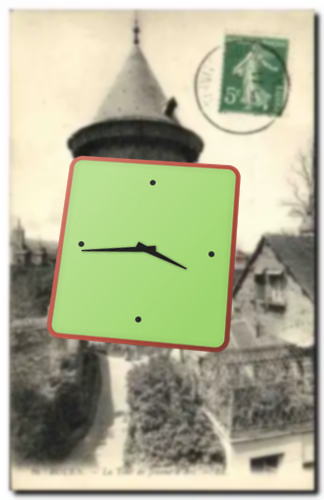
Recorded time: **3:44**
